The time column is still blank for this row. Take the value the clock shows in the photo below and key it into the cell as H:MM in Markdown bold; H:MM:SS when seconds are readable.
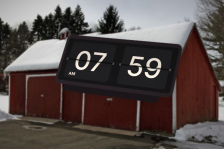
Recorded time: **7:59**
